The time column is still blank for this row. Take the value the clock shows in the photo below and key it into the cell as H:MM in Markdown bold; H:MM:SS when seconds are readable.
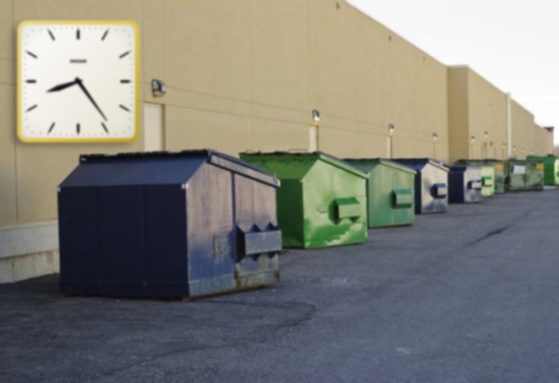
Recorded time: **8:24**
